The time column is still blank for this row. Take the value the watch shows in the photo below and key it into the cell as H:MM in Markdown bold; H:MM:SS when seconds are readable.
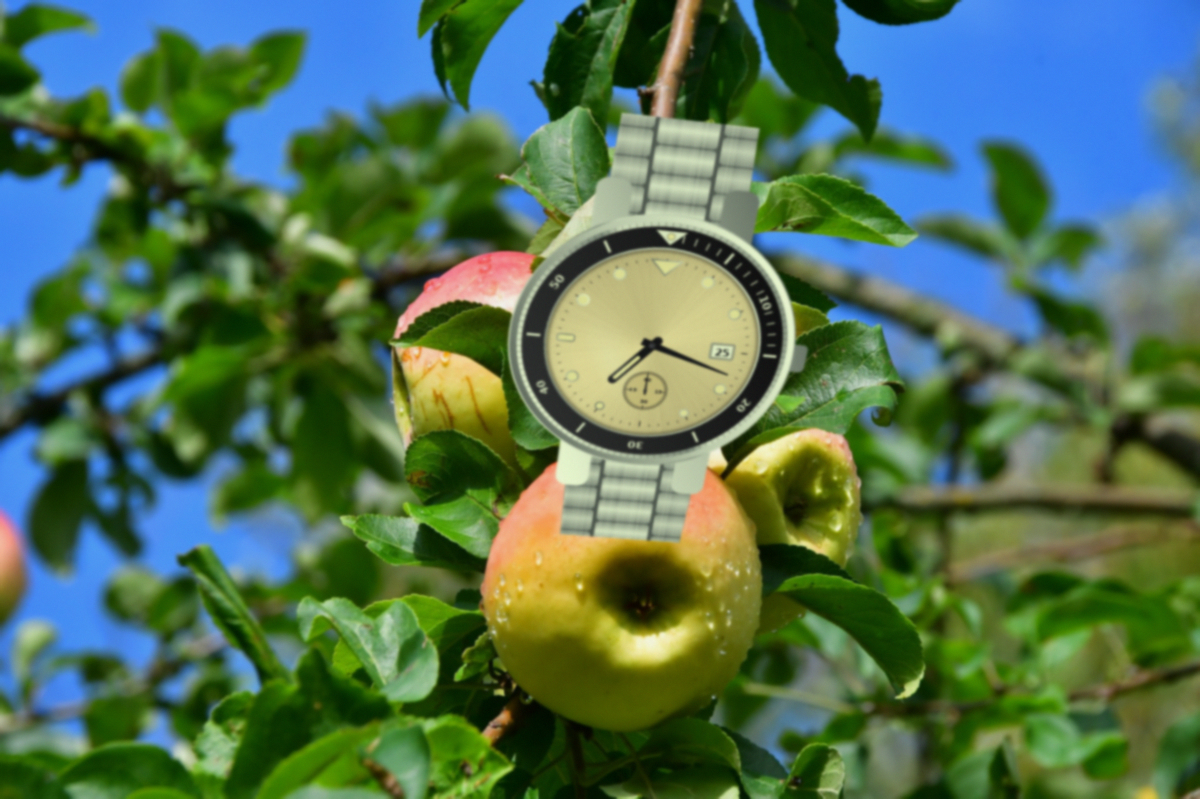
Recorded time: **7:18**
